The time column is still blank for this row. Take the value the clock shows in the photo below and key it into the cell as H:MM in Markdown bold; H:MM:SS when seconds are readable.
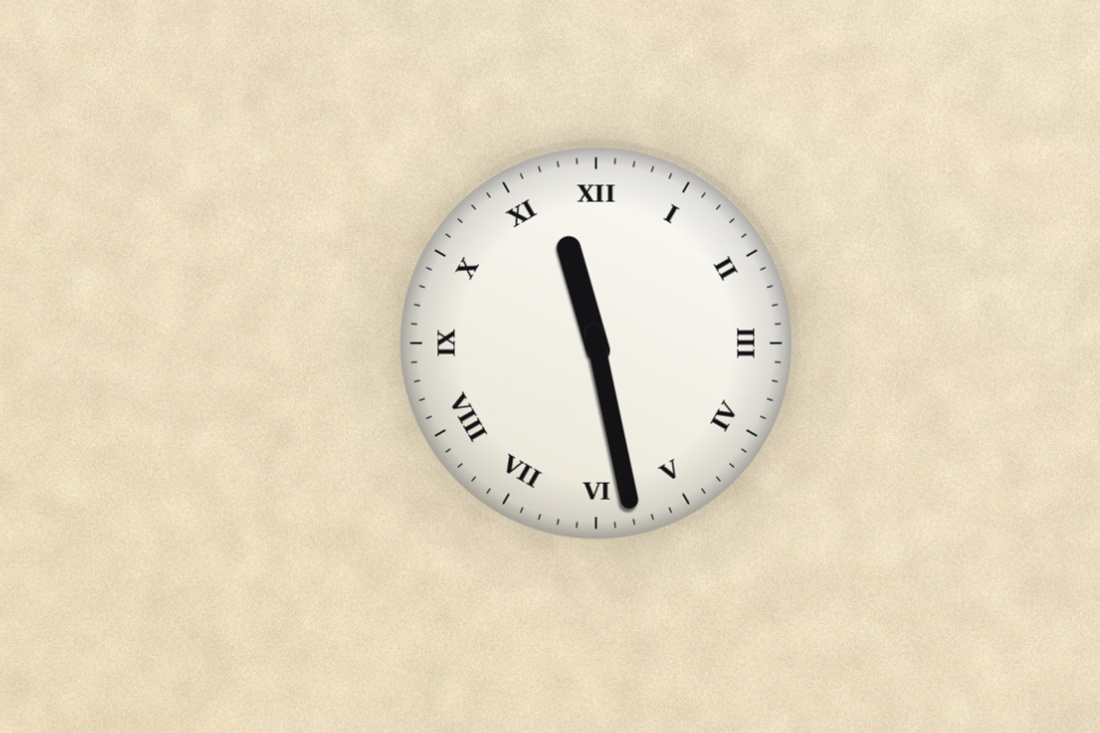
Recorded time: **11:28**
